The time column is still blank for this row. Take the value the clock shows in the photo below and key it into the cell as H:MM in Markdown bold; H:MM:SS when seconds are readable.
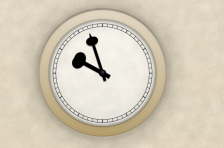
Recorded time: **9:57**
